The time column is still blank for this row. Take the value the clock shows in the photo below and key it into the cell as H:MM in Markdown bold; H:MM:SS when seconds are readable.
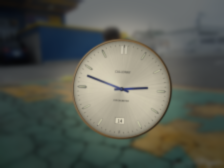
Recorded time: **2:48**
